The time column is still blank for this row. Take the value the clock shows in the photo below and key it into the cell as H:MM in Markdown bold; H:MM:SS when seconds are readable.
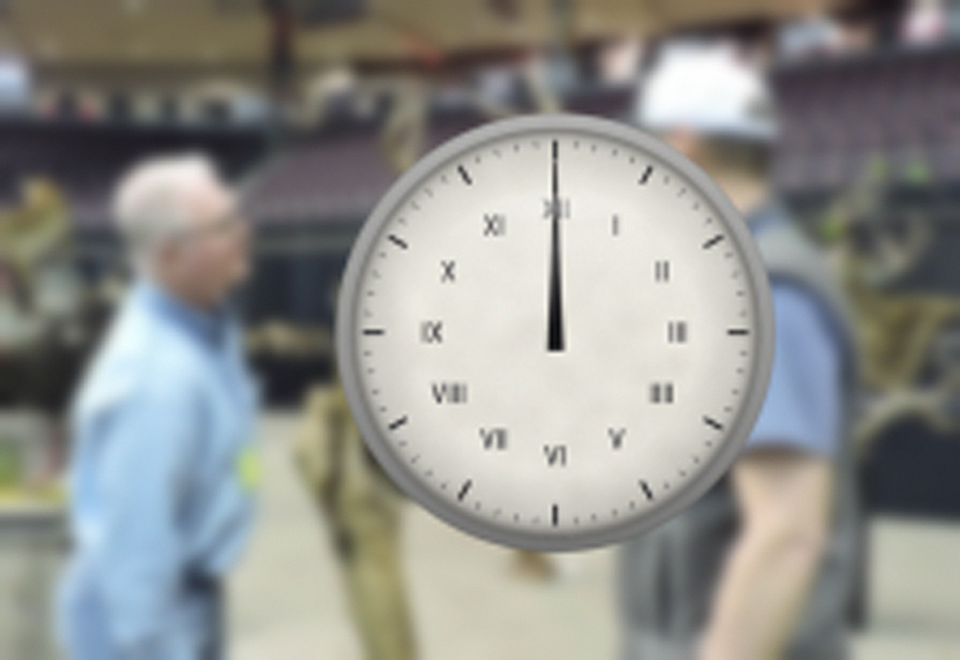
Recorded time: **12:00**
